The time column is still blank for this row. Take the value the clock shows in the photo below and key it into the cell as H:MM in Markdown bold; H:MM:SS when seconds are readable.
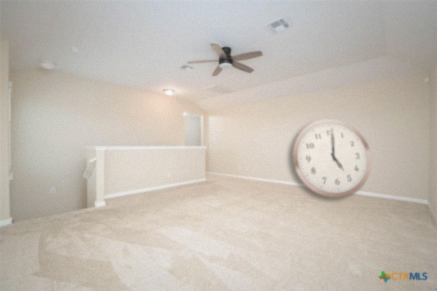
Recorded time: **5:01**
